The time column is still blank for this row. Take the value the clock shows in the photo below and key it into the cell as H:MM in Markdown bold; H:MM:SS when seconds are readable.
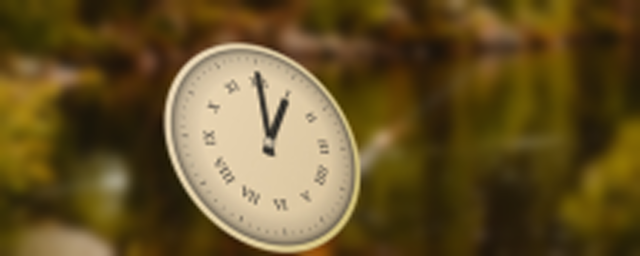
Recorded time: **1:00**
